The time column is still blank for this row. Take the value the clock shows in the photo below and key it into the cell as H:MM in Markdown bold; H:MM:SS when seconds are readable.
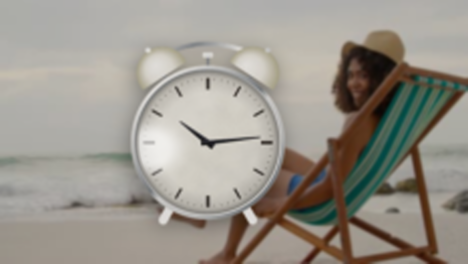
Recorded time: **10:14**
